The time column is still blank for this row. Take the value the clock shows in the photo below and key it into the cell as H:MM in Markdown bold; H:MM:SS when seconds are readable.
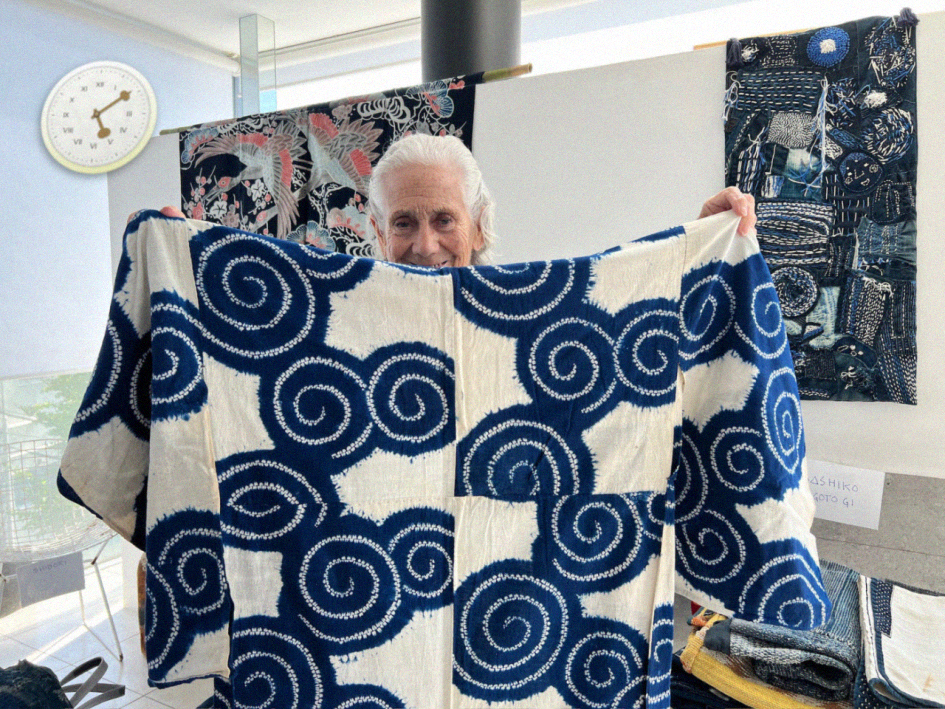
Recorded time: **5:09**
